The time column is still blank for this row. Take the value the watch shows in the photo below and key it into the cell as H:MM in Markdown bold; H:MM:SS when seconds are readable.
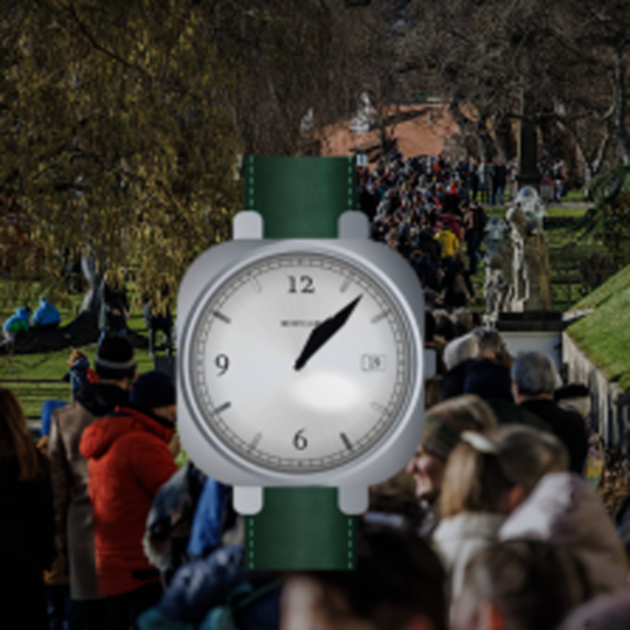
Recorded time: **1:07**
